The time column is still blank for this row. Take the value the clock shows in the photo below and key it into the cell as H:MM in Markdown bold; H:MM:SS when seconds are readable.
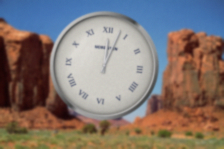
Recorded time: **12:03**
